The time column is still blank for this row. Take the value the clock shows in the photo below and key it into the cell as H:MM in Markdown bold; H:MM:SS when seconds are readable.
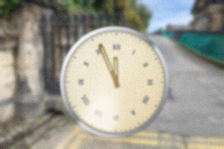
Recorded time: **11:56**
